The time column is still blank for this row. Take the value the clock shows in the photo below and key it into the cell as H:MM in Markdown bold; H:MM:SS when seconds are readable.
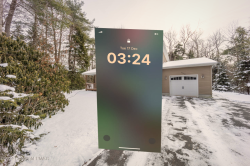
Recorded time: **3:24**
